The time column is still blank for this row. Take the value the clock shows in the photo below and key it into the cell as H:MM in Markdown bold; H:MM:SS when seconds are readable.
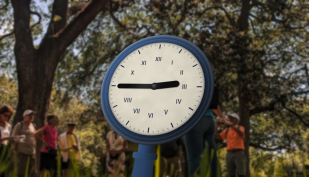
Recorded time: **2:45**
